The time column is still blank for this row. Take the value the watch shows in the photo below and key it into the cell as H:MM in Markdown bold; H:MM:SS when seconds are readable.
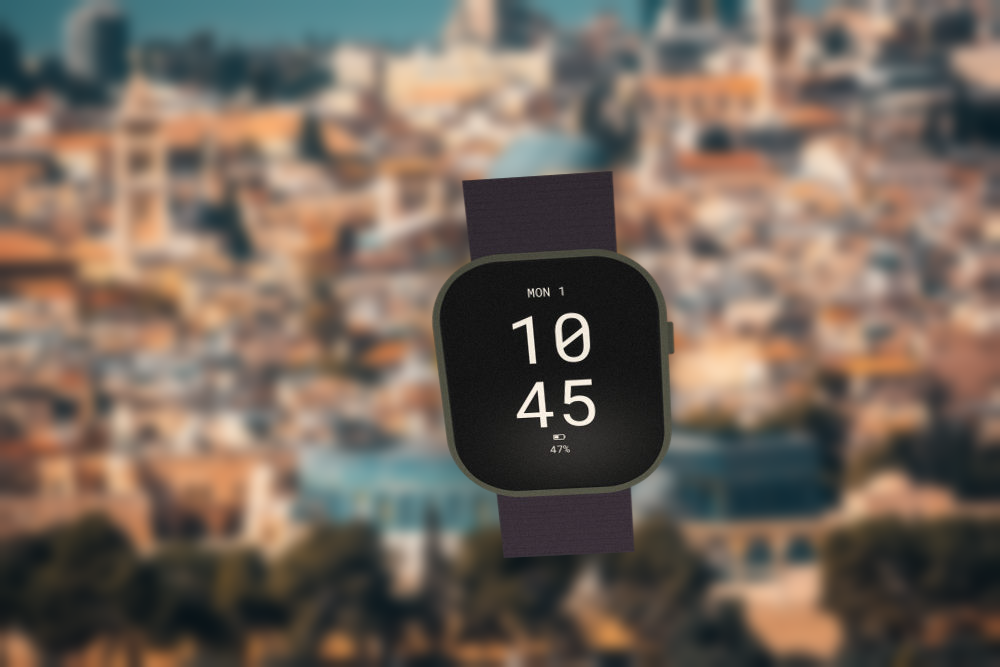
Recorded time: **10:45**
